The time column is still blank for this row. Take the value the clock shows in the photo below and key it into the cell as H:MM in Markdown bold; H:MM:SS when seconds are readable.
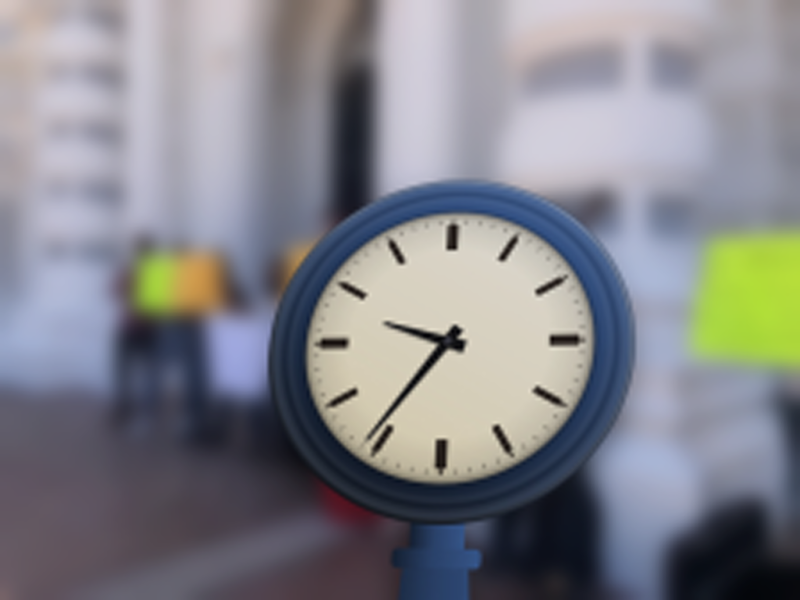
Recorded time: **9:36**
